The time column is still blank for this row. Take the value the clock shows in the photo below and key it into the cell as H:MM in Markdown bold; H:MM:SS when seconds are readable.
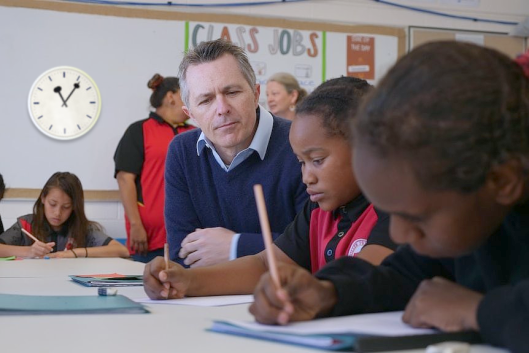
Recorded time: **11:06**
